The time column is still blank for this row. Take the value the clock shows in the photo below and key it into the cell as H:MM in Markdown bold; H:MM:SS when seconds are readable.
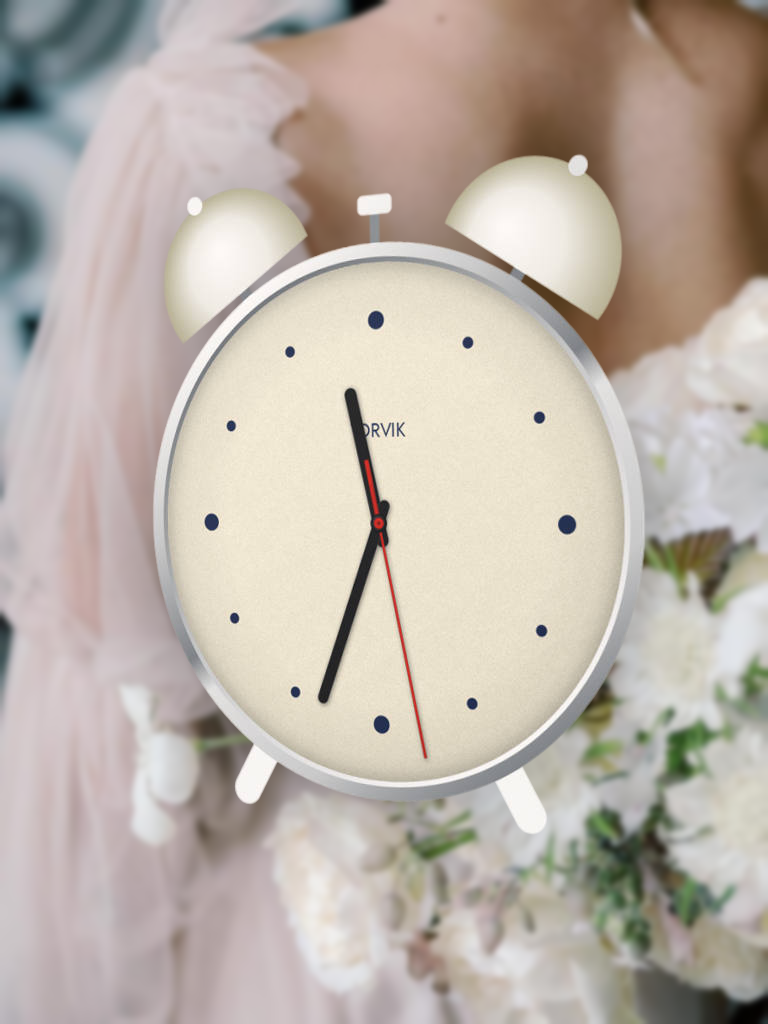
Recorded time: **11:33:28**
